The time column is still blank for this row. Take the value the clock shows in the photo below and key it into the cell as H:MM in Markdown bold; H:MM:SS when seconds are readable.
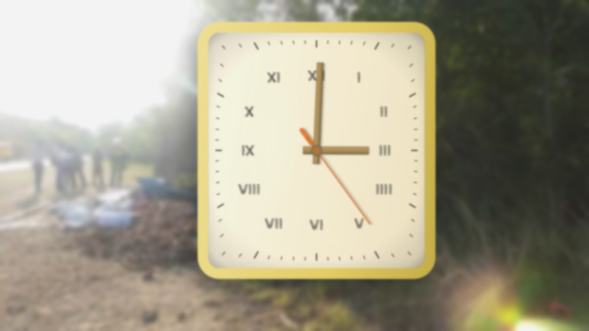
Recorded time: **3:00:24**
